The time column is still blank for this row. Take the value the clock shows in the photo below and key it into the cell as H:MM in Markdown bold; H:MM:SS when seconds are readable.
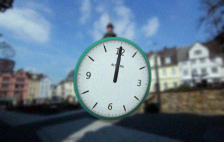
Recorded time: **12:00**
